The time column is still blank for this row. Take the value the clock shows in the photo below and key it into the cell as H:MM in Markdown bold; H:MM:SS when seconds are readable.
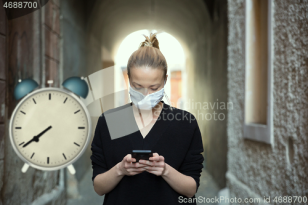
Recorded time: **7:39**
